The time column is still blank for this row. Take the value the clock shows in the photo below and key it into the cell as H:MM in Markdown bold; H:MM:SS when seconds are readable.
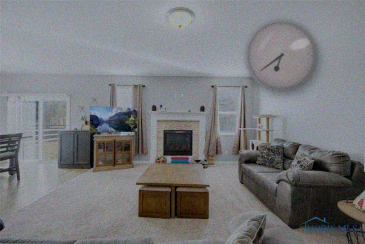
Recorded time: **6:39**
